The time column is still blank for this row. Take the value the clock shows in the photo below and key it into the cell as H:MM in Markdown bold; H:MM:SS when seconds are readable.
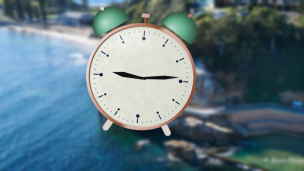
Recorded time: **9:14**
